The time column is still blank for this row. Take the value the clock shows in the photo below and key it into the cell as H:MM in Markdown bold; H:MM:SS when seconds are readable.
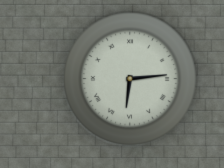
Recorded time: **6:14**
